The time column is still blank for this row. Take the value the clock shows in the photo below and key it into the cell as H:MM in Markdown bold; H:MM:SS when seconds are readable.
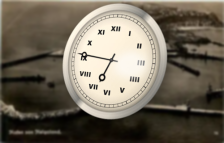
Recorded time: **6:46**
